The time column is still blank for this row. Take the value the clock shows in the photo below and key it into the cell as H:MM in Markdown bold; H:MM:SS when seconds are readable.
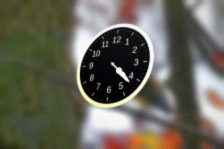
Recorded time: **4:22**
